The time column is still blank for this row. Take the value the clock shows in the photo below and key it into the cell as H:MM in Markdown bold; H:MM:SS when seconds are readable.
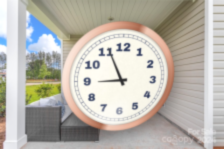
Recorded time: **8:56**
